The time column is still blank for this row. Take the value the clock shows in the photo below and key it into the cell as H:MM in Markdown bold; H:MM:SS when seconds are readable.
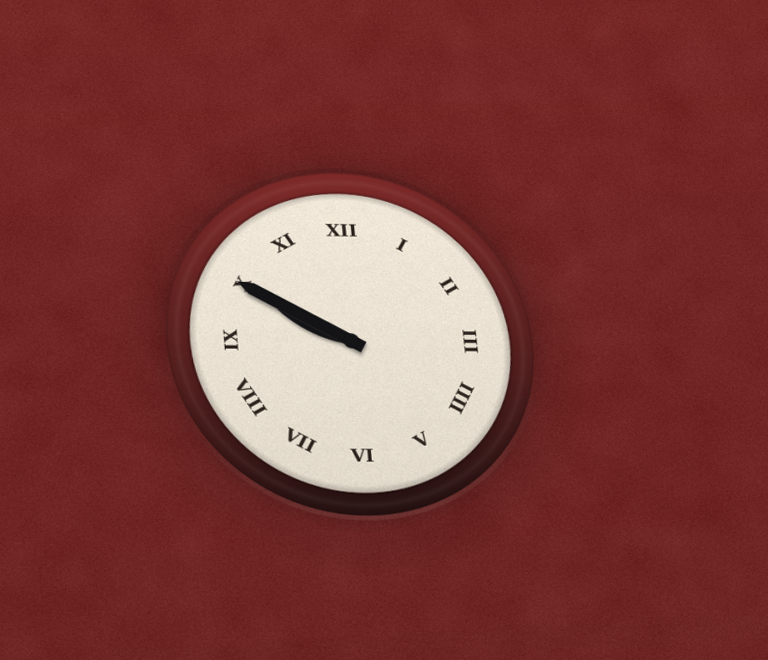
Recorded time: **9:50**
